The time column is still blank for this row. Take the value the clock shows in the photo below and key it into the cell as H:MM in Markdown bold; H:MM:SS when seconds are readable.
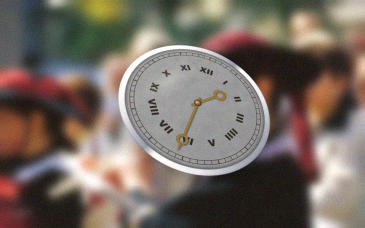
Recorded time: **1:31**
